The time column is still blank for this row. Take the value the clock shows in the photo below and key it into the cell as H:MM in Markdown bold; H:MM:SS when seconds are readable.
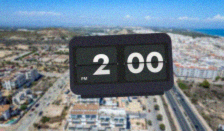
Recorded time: **2:00**
